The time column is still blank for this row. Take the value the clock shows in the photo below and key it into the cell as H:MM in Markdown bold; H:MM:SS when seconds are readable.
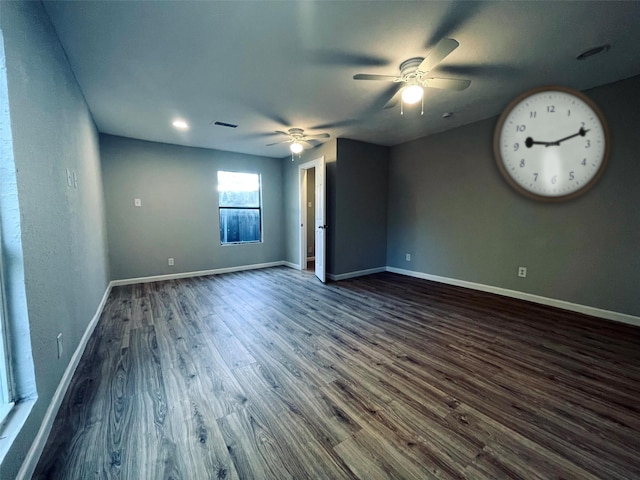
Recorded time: **9:12**
